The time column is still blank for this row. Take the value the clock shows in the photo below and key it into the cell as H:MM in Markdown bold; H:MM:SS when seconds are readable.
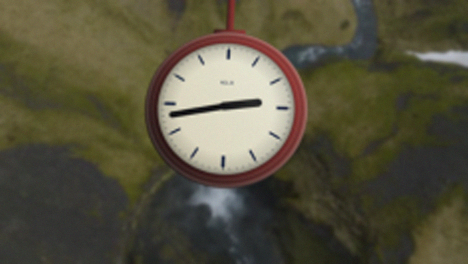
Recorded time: **2:43**
